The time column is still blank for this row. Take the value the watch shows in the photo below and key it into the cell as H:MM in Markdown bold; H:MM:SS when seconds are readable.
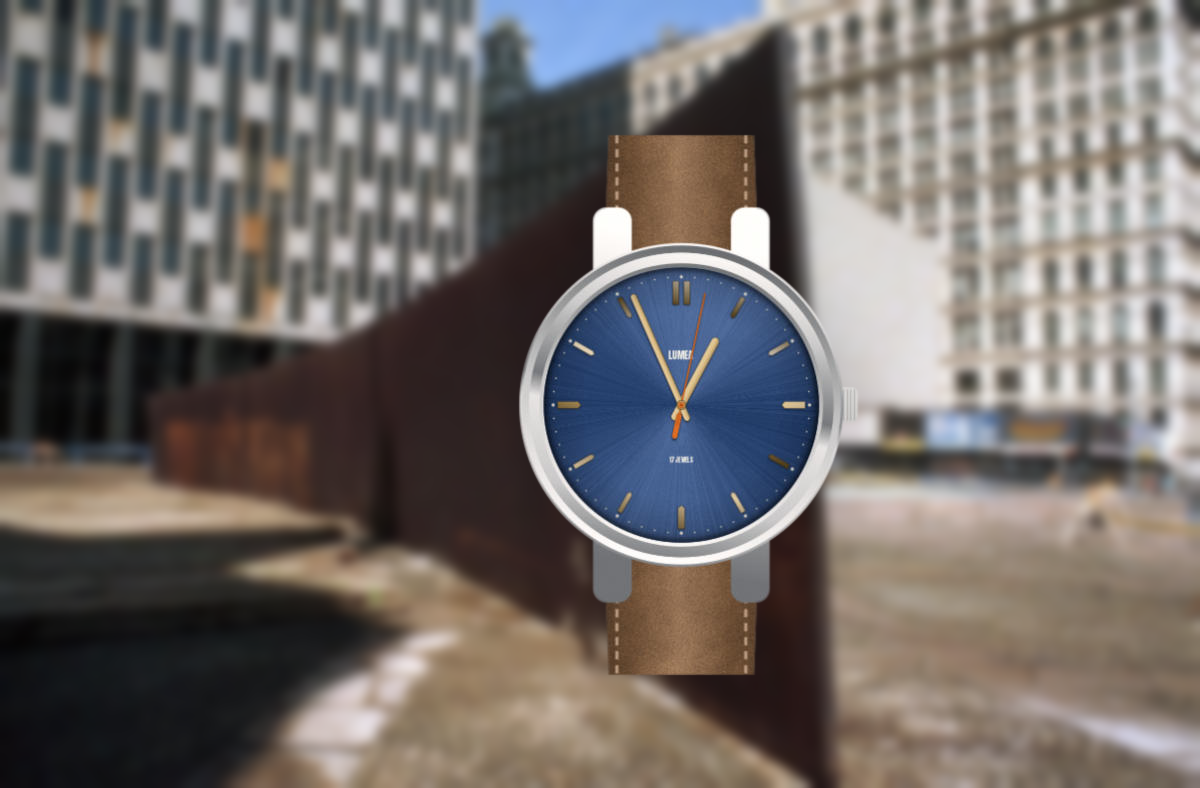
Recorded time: **12:56:02**
